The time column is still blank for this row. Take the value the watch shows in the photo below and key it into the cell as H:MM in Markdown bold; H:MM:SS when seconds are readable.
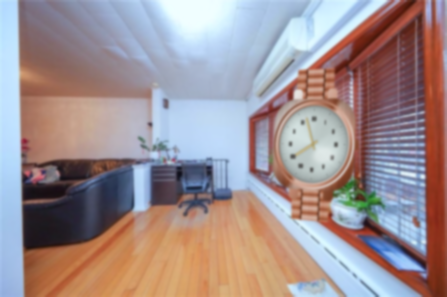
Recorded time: **7:57**
